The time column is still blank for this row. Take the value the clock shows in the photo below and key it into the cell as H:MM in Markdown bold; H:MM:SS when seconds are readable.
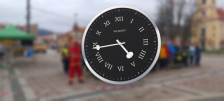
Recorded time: **4:44**
